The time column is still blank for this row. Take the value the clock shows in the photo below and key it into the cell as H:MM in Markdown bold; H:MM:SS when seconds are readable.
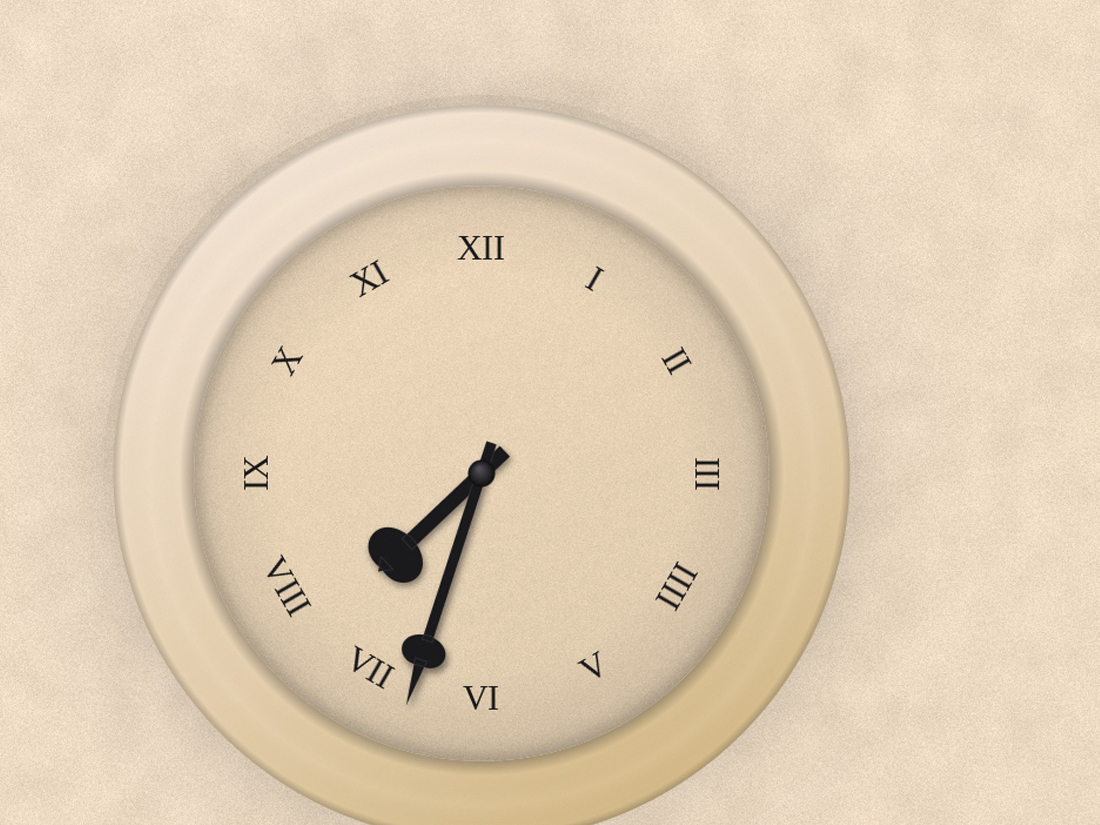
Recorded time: **7:33**
